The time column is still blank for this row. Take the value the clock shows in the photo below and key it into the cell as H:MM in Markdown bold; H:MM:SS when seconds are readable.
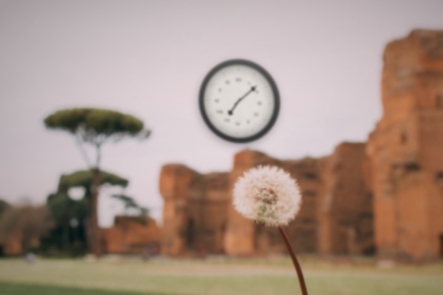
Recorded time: **7:08**
